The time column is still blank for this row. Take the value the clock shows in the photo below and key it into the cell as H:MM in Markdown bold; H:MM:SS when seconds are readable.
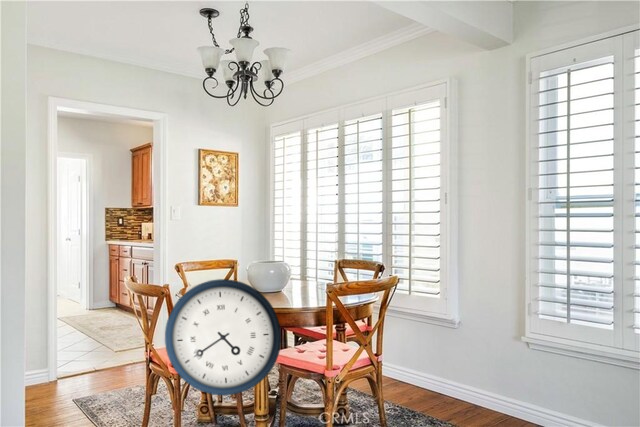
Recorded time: **4:40**
